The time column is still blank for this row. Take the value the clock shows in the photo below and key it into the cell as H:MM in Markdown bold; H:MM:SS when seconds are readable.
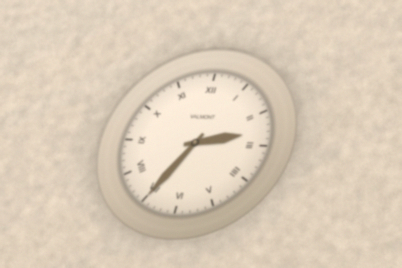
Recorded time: **2:35**
